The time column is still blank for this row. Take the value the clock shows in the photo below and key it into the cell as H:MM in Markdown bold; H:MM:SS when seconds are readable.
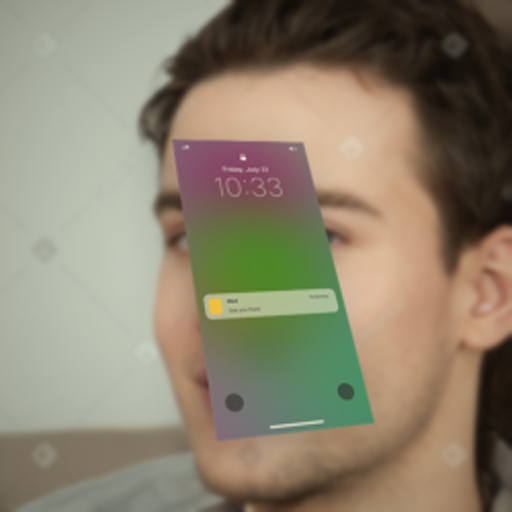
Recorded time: **10:33**
